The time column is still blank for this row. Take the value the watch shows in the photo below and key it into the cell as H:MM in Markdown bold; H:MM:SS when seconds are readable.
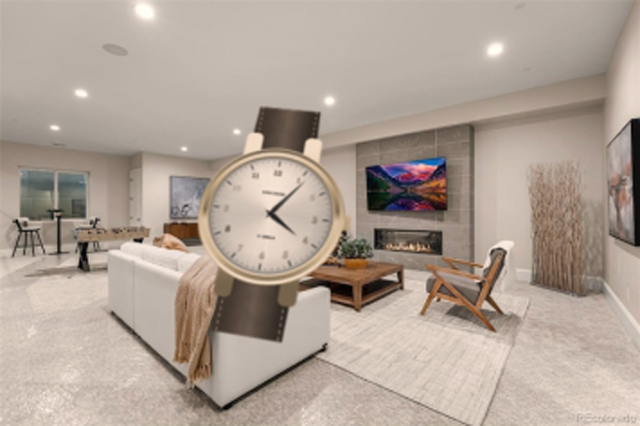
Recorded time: **4:06**
